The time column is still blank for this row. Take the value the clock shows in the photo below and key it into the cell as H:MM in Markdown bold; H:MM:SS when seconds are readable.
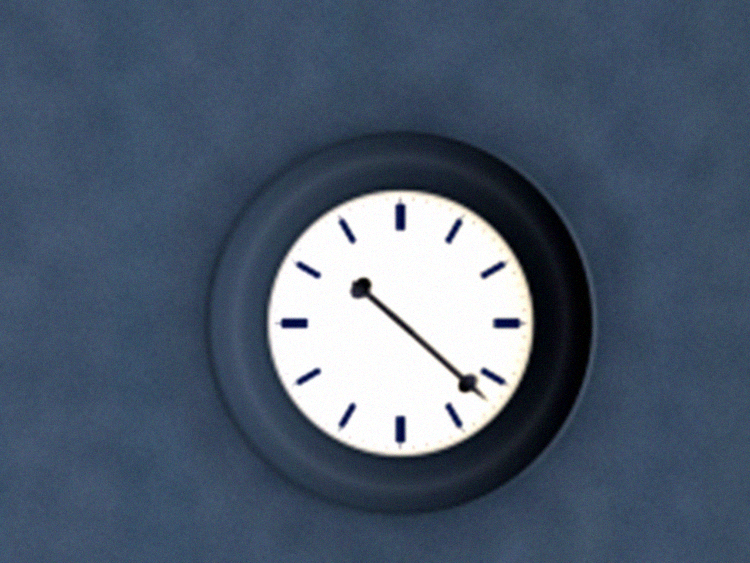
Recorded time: **10:22**
